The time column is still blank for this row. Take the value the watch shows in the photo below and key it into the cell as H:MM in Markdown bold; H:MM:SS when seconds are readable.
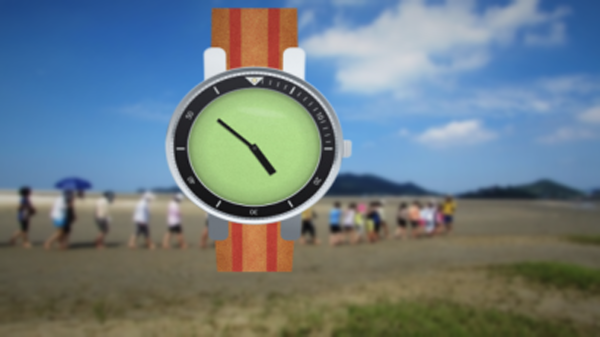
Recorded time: **4:52**
